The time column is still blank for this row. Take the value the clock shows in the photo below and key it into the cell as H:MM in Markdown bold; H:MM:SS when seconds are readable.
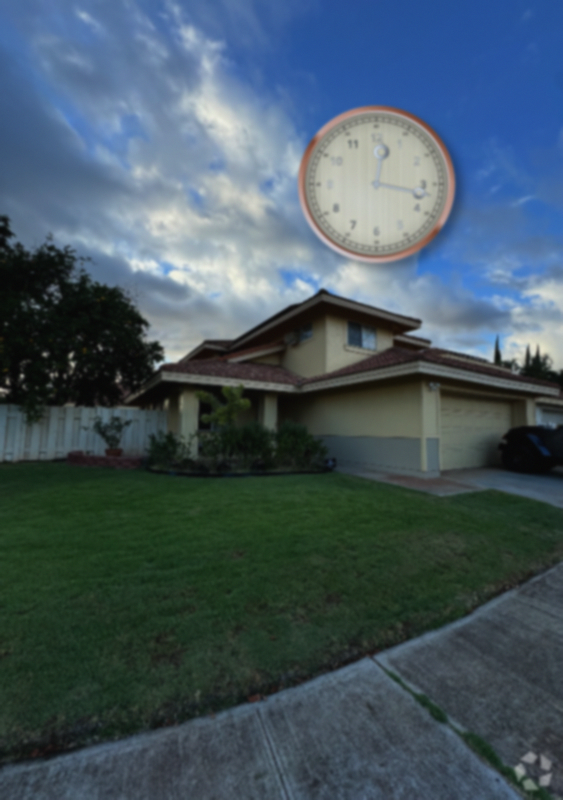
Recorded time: **12:17**
